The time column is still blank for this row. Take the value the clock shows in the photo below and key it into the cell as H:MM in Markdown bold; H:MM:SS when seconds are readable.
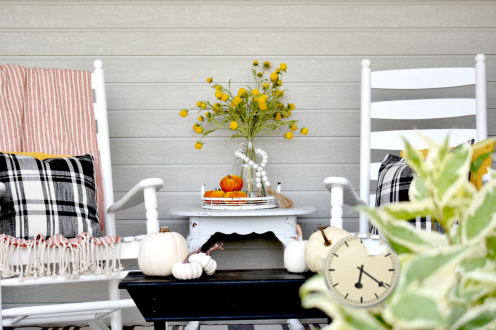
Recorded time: **6:21**
